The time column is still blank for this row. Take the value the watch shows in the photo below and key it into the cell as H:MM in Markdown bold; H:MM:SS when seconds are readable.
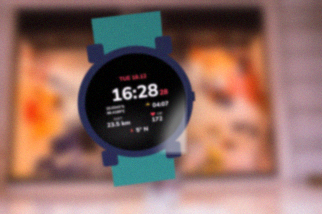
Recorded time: **16:28**
